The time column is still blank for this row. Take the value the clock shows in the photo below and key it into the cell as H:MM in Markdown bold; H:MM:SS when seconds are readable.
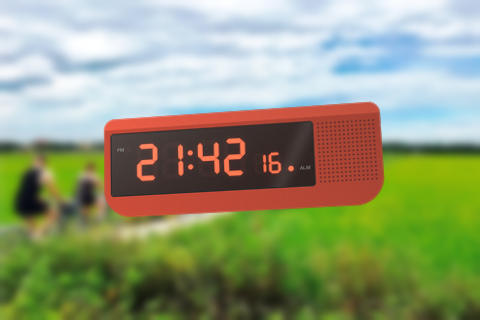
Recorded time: **21:42:16**
